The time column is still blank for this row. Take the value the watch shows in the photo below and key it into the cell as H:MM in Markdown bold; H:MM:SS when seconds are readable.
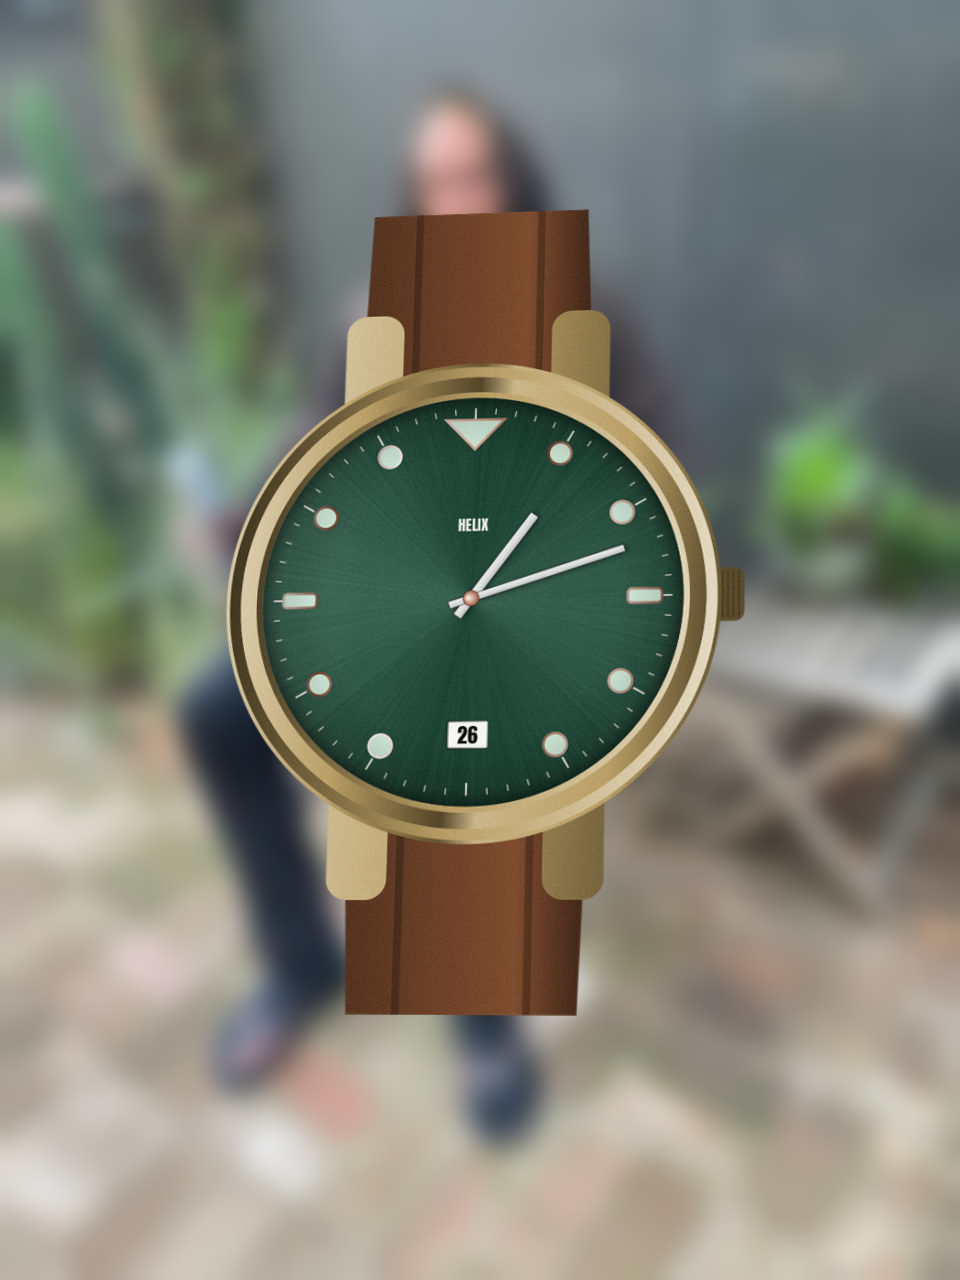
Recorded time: **1:12**
